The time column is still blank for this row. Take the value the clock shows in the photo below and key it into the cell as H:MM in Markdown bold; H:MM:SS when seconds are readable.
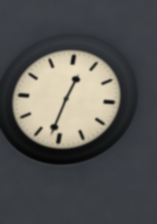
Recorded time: **12:32**
